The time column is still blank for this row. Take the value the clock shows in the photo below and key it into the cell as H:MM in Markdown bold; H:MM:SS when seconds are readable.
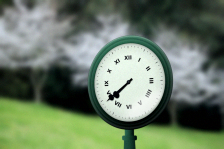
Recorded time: **7:39**
